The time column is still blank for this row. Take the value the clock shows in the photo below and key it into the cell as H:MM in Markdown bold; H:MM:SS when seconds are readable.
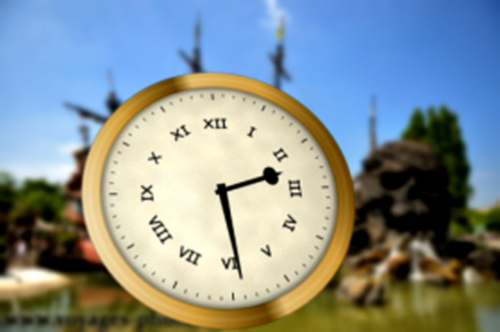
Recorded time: **2:29**
